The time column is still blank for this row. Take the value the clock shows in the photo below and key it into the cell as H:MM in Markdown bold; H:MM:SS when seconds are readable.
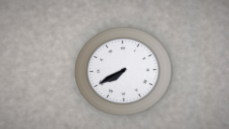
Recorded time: **7:40**
